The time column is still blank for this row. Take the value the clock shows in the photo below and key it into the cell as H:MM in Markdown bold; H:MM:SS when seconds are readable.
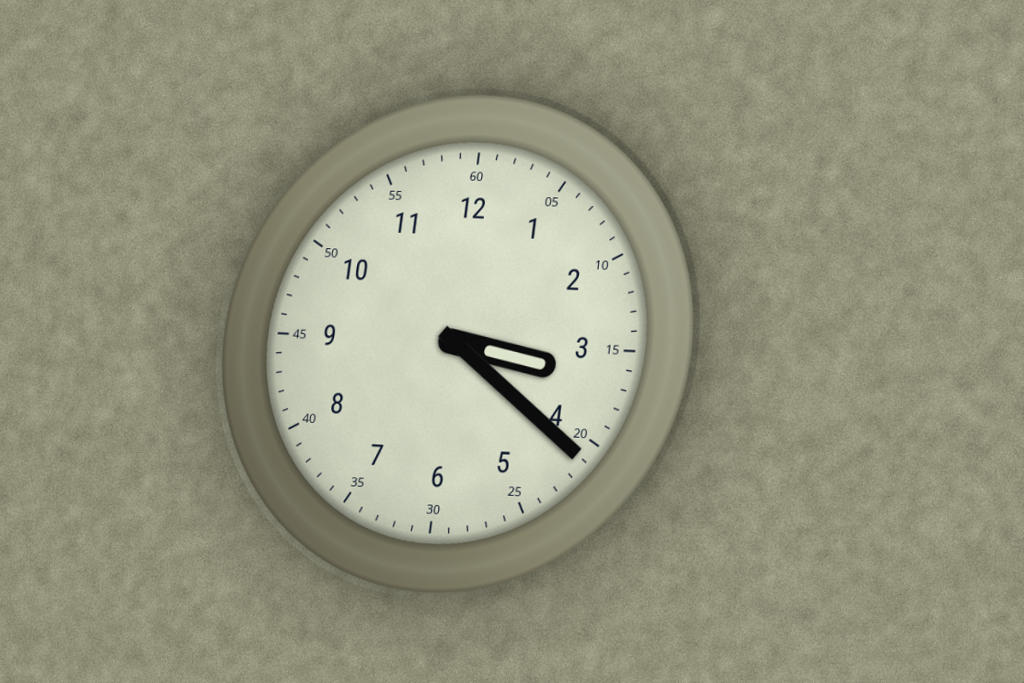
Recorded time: **3:21**
